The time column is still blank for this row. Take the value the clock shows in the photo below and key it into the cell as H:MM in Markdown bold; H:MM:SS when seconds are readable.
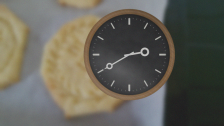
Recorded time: **2:40**
